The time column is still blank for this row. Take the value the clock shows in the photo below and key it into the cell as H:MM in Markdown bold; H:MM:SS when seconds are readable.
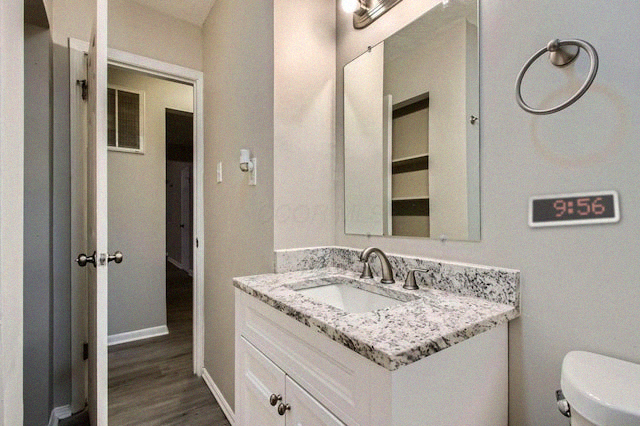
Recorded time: **9:56**
